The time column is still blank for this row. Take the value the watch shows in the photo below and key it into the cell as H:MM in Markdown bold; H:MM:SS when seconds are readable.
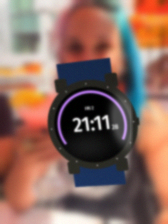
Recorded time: **21:11**
